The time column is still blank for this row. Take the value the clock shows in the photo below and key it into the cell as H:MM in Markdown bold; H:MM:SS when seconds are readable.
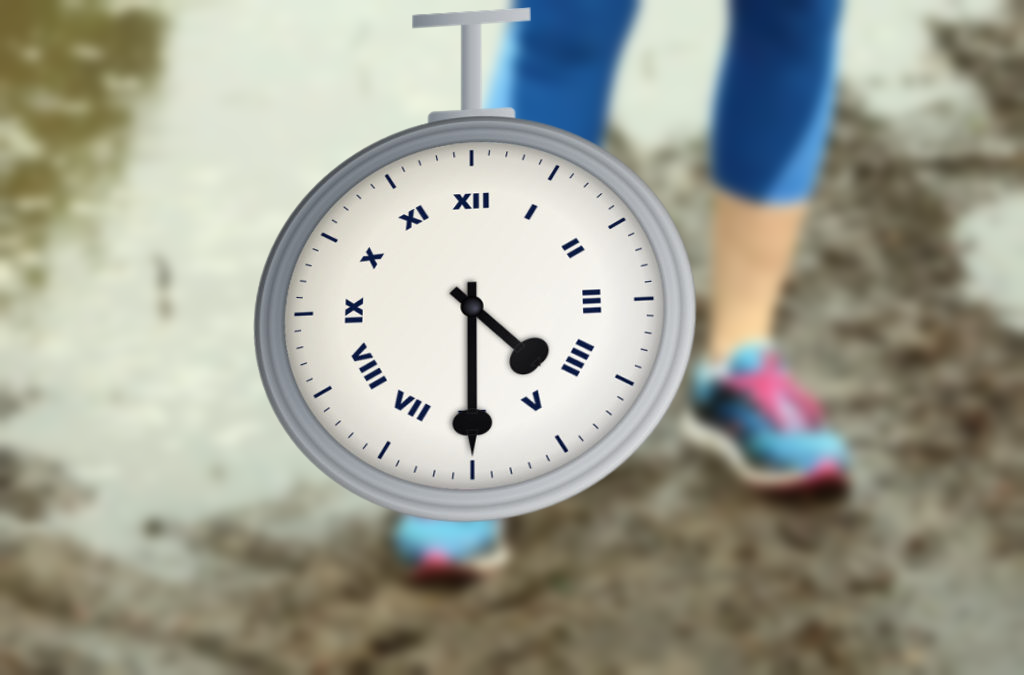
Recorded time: **4:30**
